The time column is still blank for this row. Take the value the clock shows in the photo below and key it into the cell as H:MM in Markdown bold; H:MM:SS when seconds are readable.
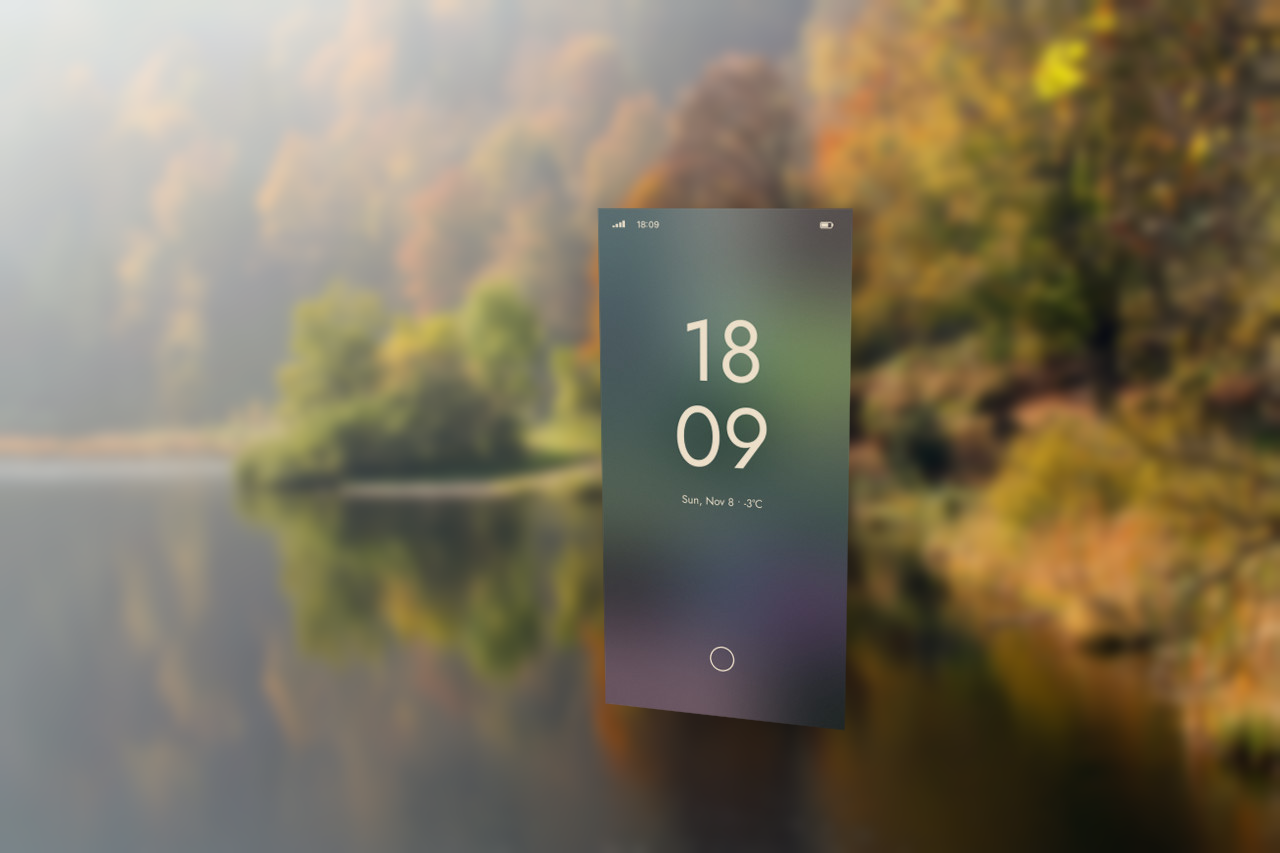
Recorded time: **18:09**
